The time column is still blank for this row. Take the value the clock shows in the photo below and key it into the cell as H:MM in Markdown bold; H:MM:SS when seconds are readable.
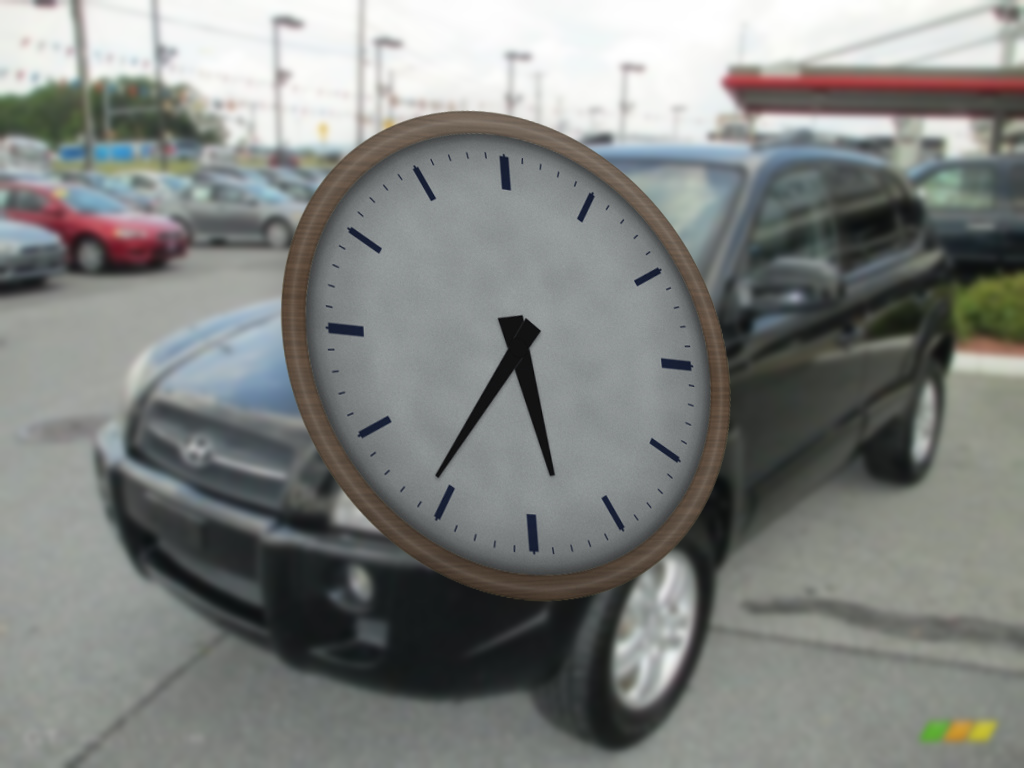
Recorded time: **5:36**
